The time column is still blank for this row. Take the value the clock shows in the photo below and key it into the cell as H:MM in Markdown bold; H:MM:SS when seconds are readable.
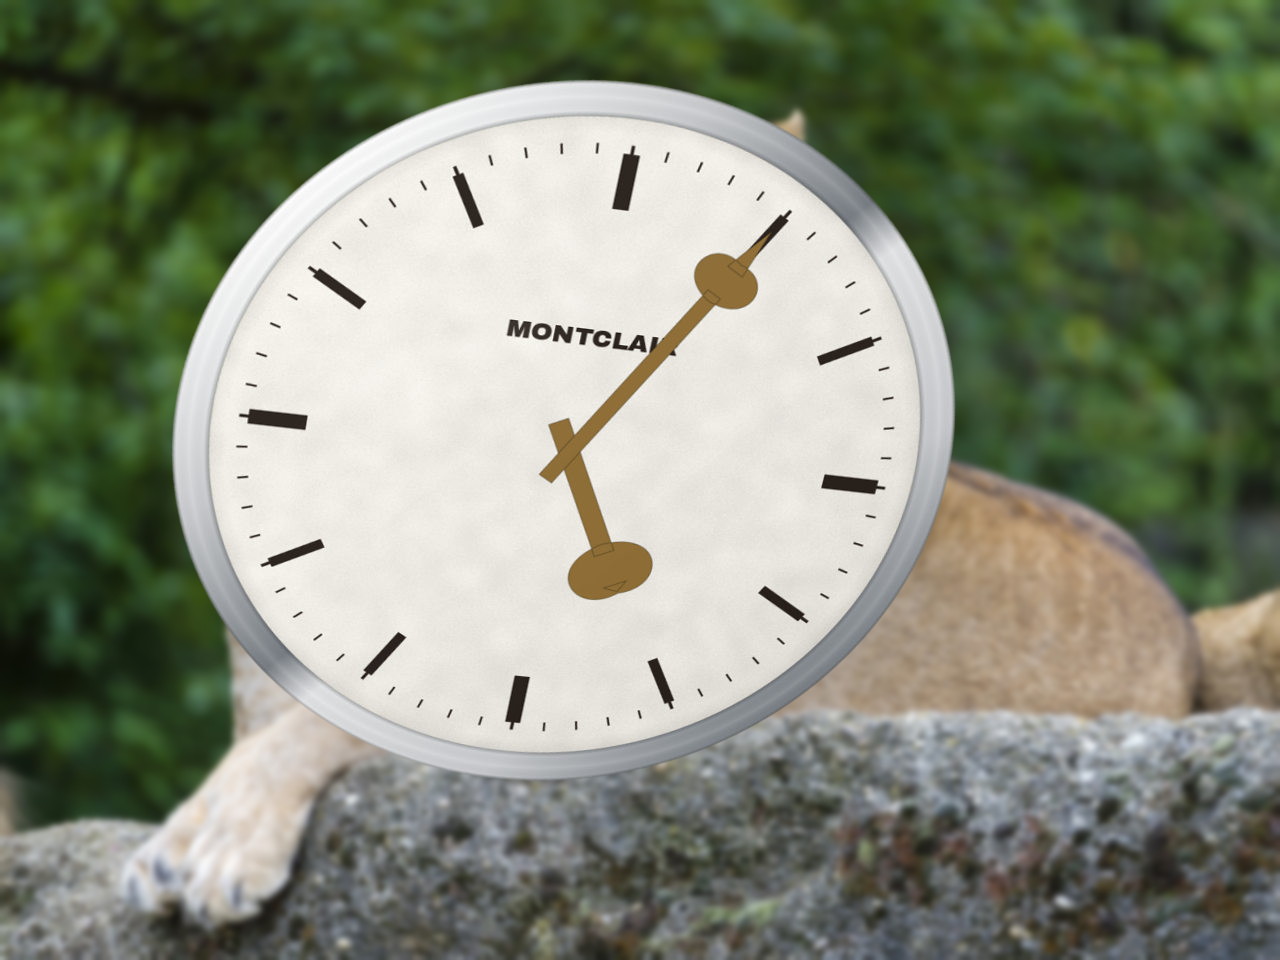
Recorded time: **5:05**
